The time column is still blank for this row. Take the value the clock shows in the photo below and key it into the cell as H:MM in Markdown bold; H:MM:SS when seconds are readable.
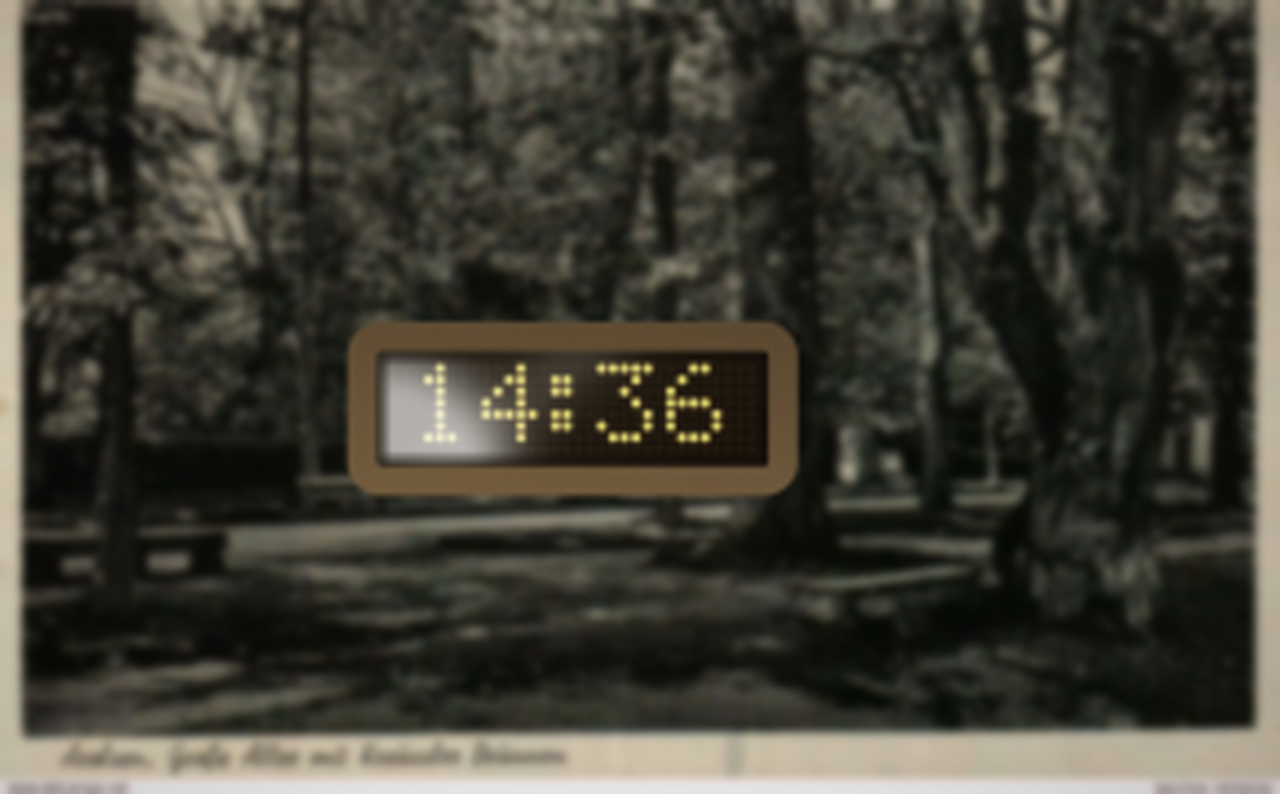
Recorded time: **14:36**
